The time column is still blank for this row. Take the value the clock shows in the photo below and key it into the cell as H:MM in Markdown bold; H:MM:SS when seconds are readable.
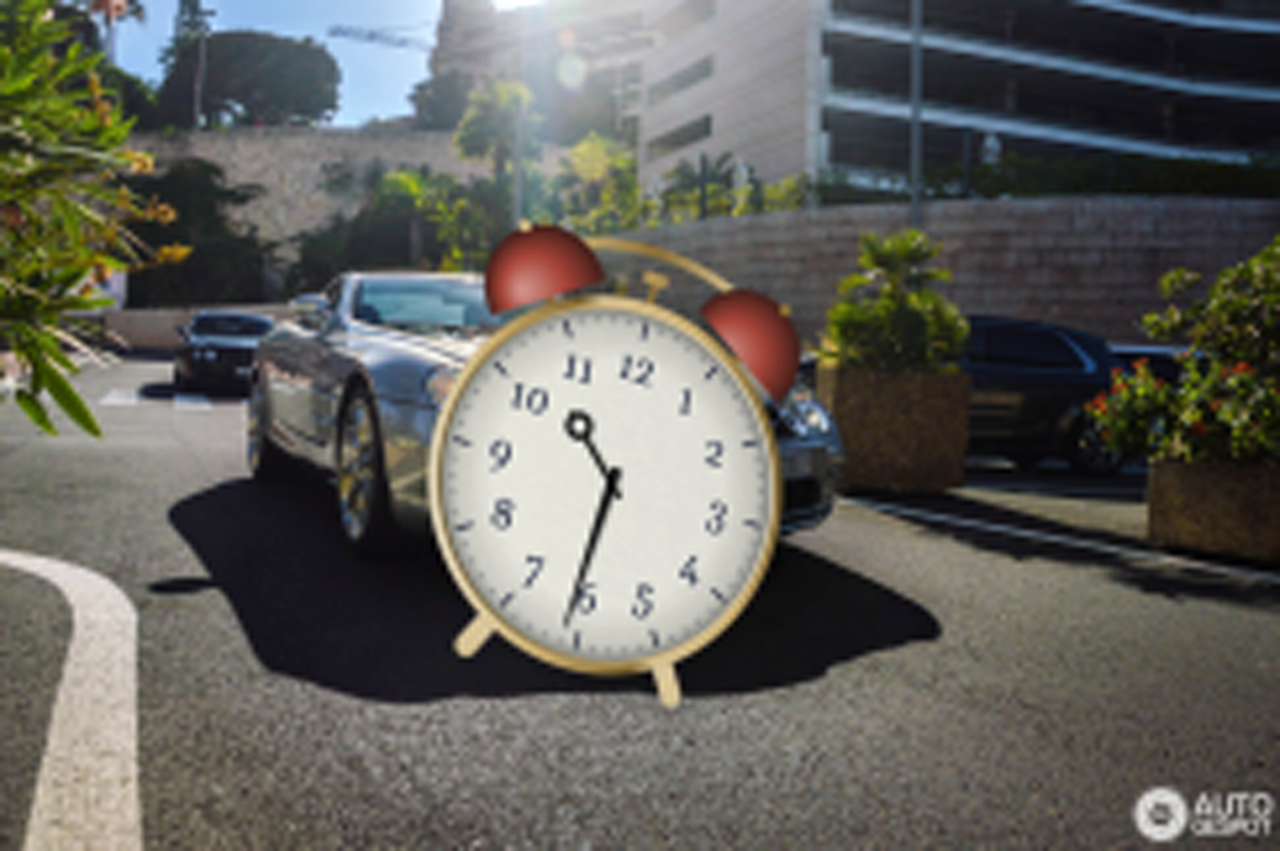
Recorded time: **10:31**
